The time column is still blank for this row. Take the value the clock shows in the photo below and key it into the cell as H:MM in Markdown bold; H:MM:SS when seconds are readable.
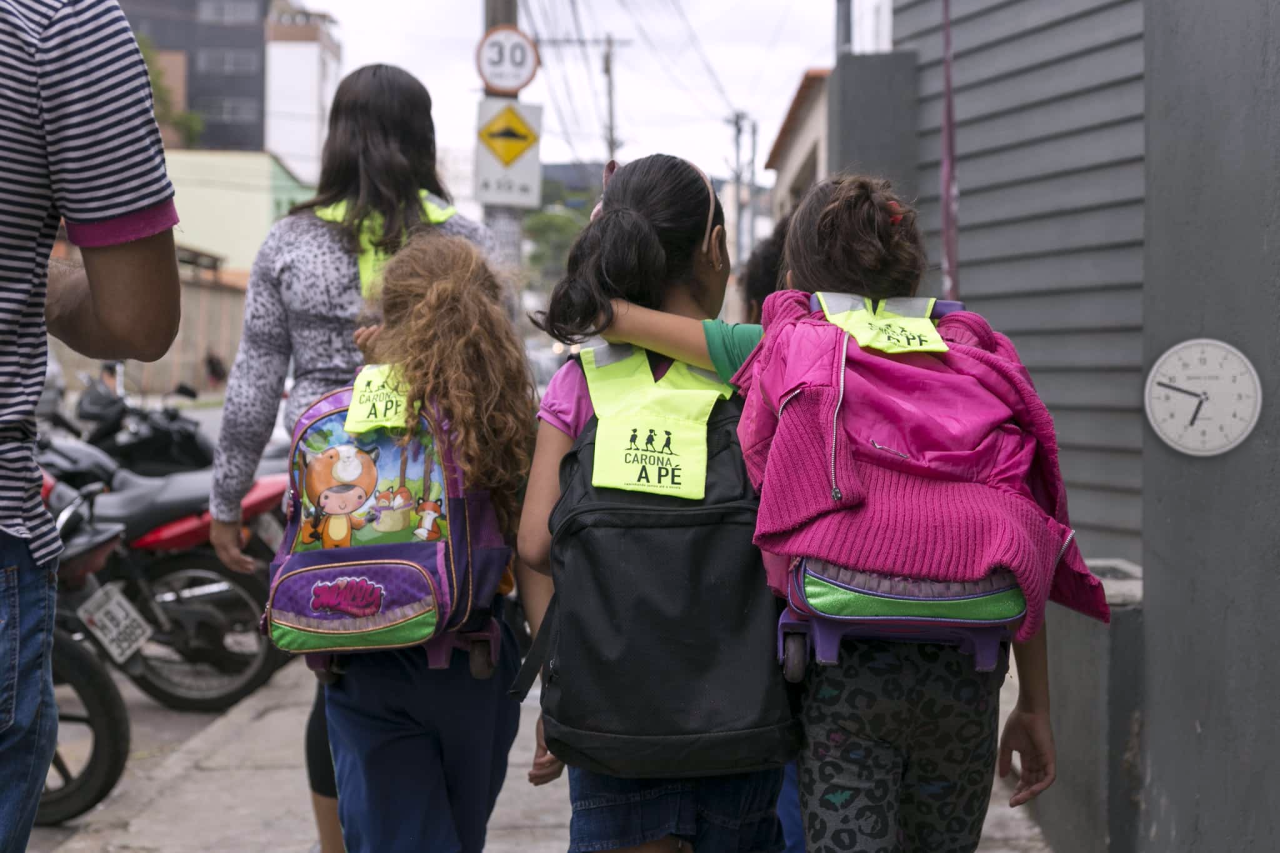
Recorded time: **6:48**
